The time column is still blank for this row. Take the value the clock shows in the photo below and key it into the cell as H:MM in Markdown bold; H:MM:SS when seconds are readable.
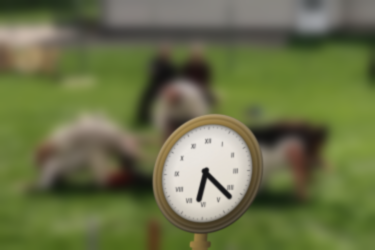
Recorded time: **6:22**
